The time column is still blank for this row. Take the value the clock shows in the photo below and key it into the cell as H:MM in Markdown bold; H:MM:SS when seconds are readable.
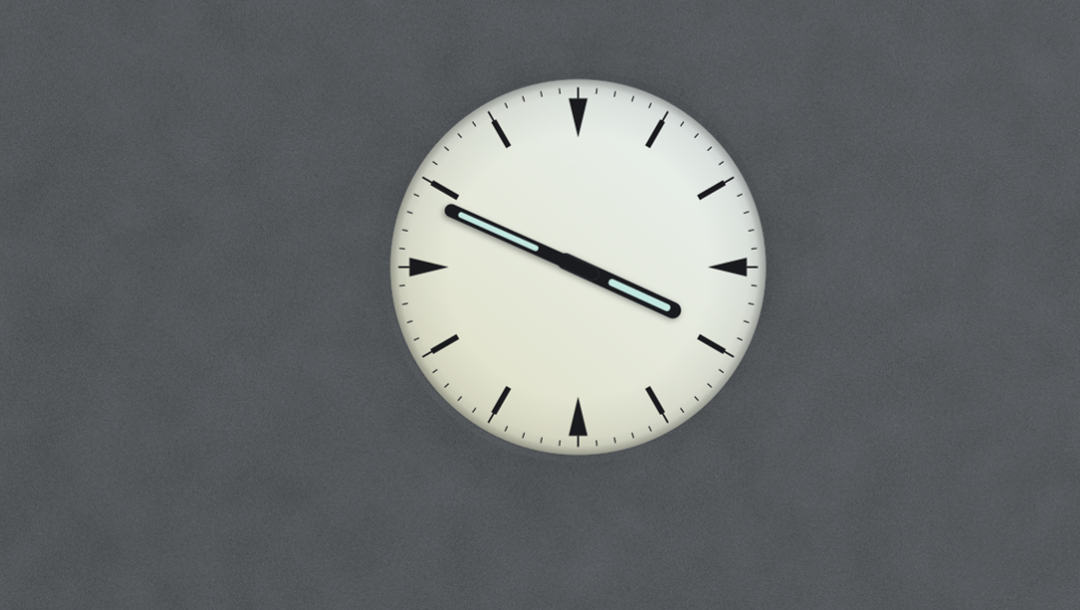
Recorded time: **3:49**
